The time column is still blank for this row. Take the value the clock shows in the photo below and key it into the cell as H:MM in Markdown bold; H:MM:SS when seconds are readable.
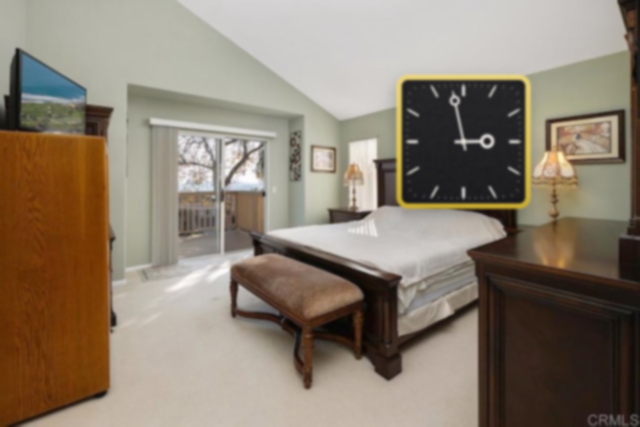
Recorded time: **2:58**
